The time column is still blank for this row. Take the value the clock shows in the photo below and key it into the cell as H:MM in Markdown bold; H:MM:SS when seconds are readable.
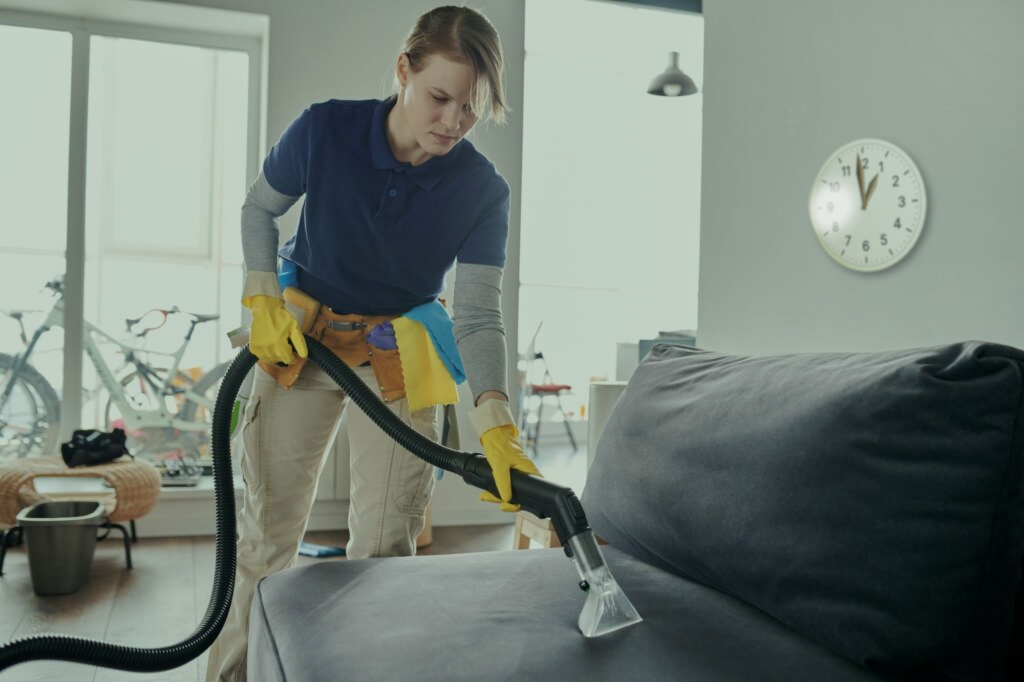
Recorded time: **12:59**
